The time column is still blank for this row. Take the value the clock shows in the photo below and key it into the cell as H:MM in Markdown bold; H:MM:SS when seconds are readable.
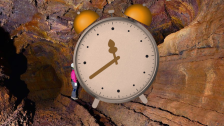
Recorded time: **11:40**
